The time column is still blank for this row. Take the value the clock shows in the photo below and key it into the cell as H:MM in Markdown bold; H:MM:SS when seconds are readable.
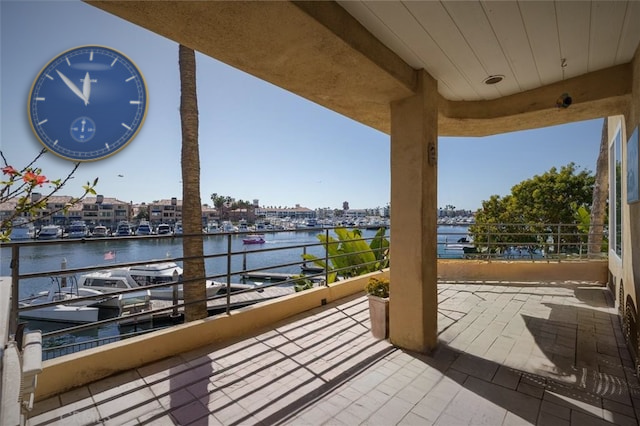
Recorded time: **11:52**
